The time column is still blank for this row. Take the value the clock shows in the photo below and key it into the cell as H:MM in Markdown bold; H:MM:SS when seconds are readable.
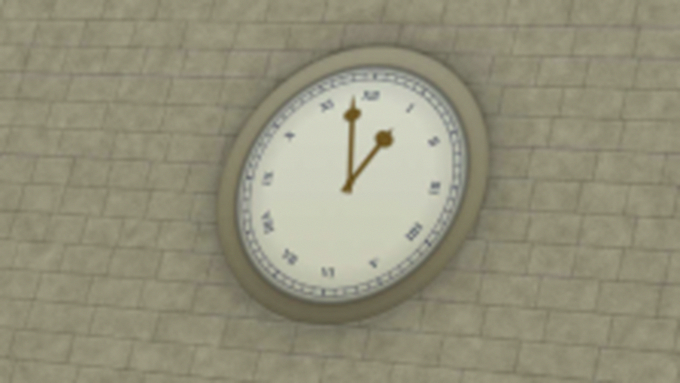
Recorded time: **12:58**
